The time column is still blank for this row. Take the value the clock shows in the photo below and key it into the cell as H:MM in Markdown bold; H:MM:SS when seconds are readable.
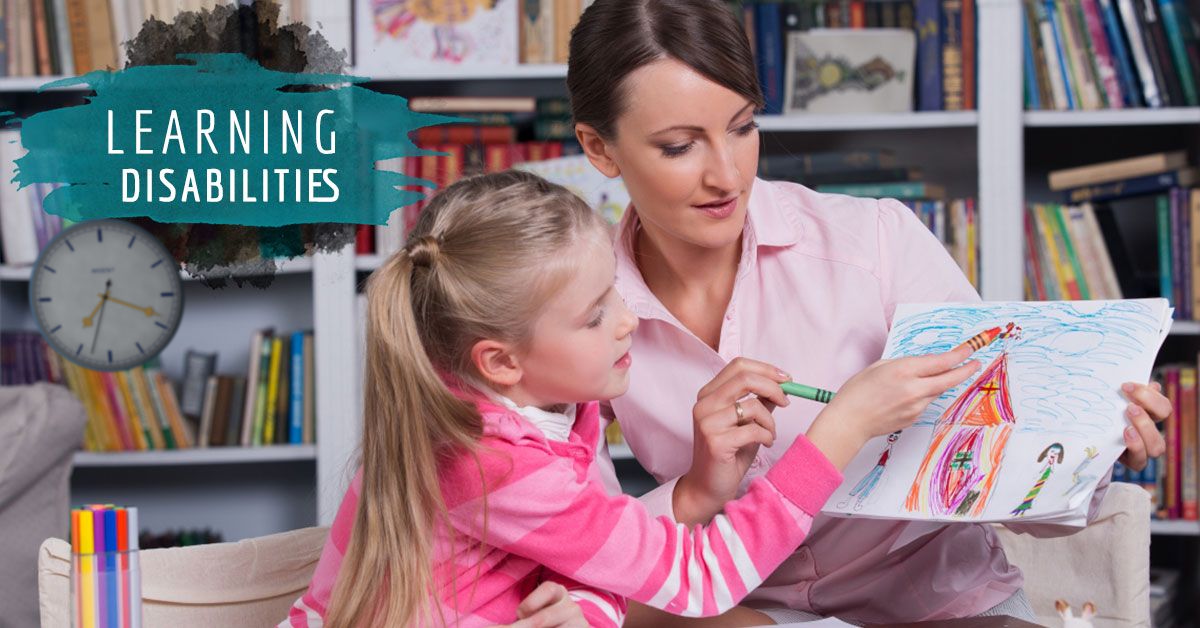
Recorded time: **7:18:33**
